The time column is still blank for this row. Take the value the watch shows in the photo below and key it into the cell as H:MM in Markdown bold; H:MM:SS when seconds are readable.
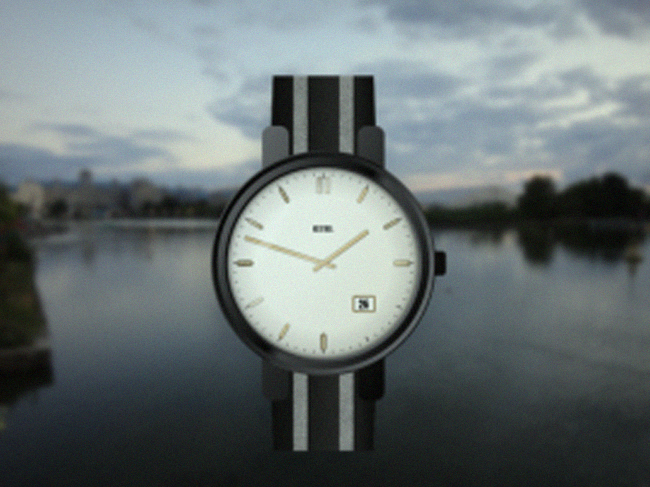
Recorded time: **1:48**
